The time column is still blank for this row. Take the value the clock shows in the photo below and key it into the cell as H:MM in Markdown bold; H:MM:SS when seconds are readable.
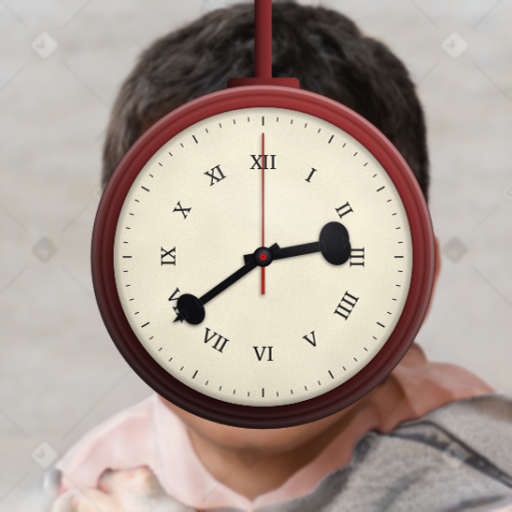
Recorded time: **2:39:00**
